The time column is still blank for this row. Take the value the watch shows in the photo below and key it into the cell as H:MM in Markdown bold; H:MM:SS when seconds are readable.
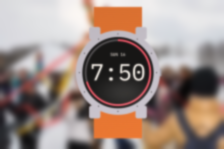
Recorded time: **7:50**
